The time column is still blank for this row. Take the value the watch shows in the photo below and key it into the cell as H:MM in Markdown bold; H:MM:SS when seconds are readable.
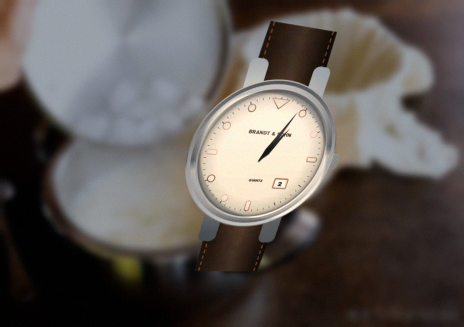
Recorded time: **1:04**
